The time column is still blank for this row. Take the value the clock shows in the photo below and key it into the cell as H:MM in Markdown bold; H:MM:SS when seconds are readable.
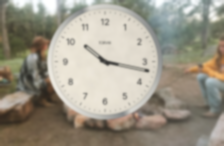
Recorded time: **10:17**
